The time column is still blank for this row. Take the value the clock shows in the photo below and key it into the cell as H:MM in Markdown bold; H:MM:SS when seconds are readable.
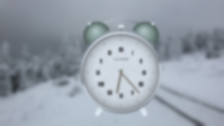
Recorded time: **6:23**
